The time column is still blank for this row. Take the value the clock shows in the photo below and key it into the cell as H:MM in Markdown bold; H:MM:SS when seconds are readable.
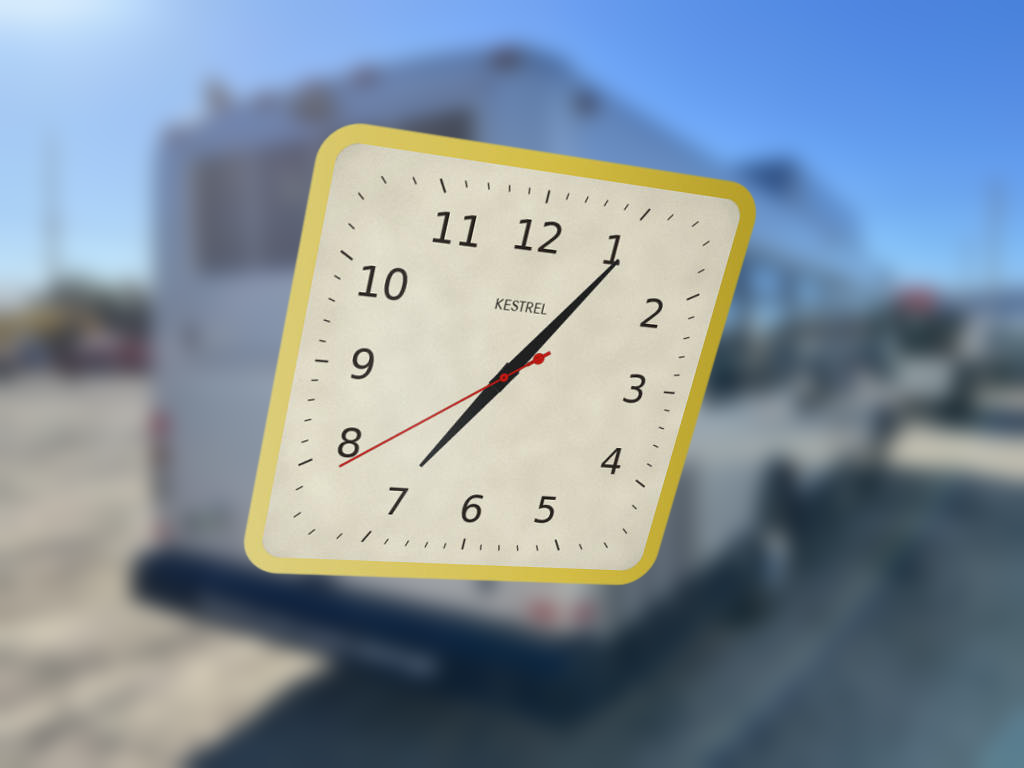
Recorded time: **7:05:39**
